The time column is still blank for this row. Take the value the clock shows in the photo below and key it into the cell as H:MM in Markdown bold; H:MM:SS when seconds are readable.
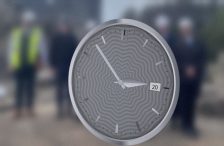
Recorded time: **2:53**
